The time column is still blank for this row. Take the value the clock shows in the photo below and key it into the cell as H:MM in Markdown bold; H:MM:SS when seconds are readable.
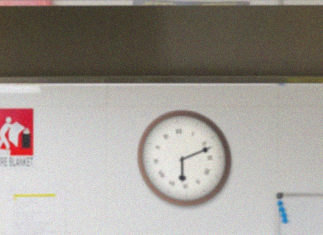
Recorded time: **6:12**
